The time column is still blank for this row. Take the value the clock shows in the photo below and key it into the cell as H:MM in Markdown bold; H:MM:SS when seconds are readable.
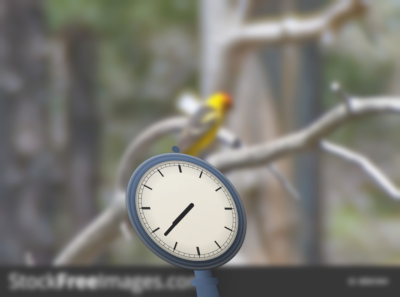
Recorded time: **7:38**
